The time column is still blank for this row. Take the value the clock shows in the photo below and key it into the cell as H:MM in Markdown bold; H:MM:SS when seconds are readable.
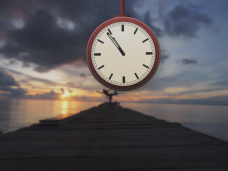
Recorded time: **10:54**
